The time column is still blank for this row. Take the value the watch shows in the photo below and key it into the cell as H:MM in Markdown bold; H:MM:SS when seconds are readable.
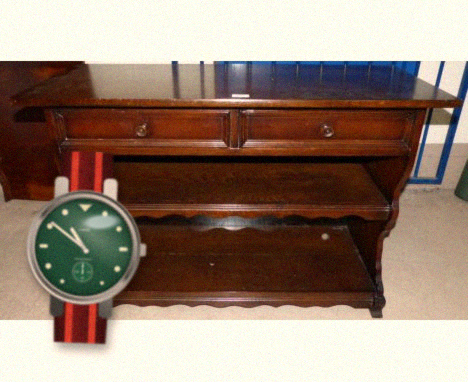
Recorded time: **10:51**
